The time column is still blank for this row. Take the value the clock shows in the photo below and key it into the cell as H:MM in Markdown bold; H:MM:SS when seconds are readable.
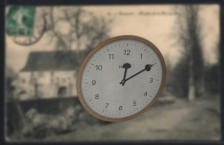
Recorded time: **12:10**
